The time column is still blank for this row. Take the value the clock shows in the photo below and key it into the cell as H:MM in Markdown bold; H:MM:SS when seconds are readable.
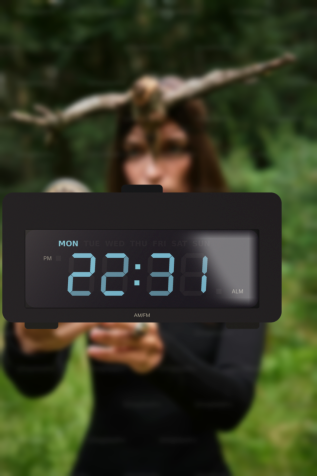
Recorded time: **22:31**
